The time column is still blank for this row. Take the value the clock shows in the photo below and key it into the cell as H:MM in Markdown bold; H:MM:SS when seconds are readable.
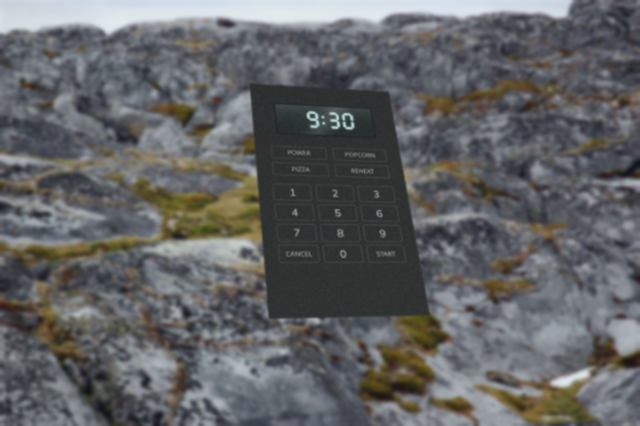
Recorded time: **9:30**
